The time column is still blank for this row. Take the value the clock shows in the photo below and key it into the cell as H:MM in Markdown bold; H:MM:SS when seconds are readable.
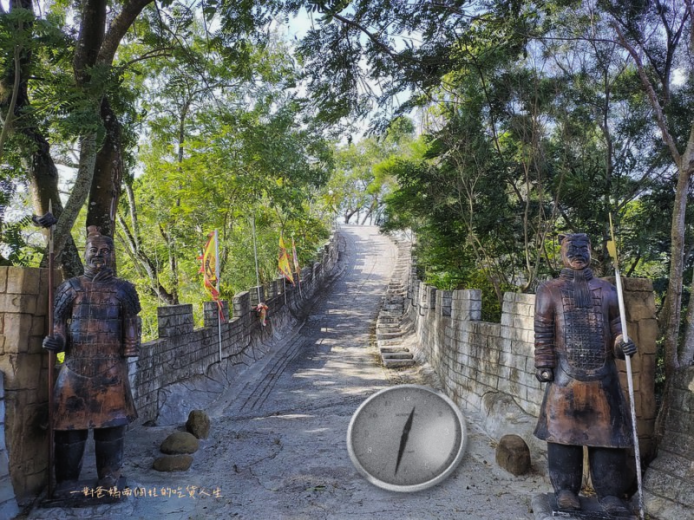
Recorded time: **12:32**
